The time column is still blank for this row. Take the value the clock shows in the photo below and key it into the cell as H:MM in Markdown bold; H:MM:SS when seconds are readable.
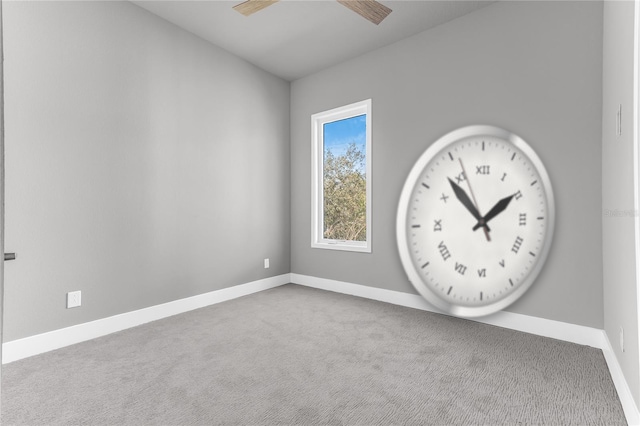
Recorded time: **1:52:56**
